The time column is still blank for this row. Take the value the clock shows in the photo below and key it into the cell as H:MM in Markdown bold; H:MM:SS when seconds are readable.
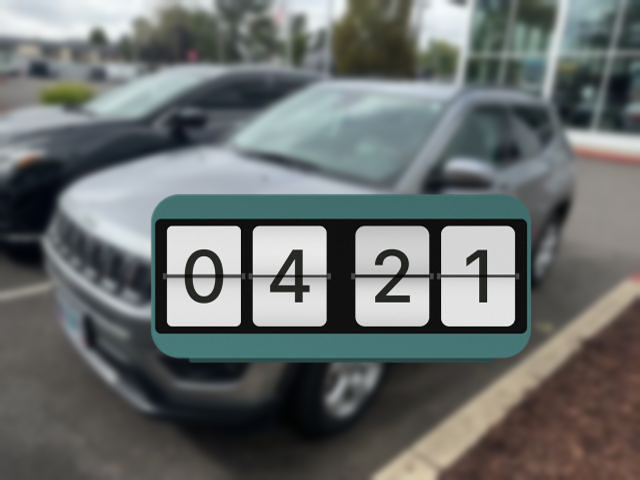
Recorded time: **4:21**
